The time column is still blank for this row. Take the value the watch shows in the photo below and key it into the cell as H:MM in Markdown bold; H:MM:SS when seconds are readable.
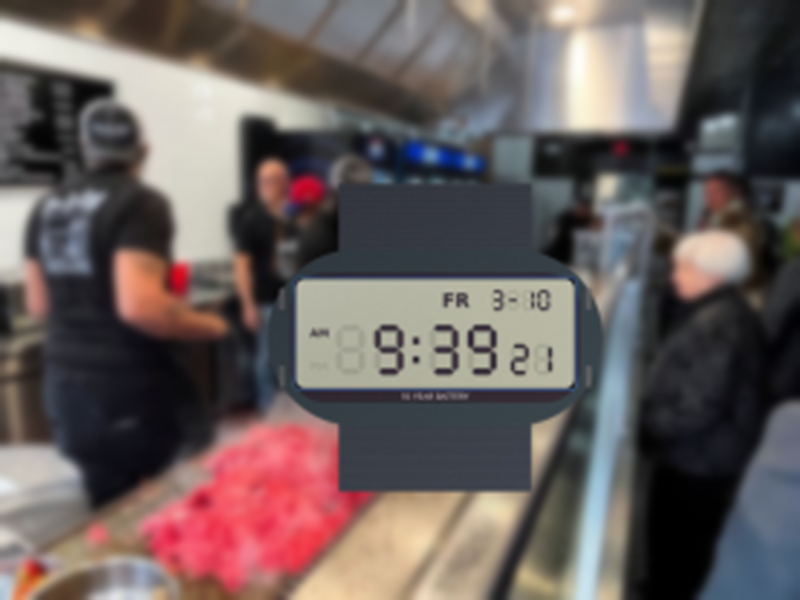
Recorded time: **9:39:21**
